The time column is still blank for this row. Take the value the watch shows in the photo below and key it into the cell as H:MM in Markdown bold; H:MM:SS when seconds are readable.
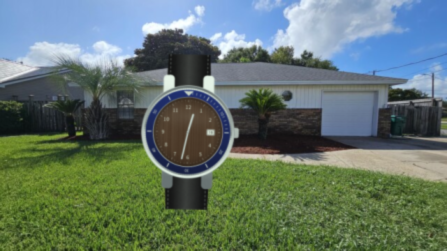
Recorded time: **12:32**
